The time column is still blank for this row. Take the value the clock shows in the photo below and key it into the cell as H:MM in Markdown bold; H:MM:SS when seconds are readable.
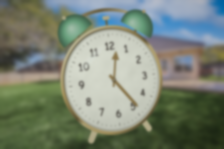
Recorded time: **12:24**
